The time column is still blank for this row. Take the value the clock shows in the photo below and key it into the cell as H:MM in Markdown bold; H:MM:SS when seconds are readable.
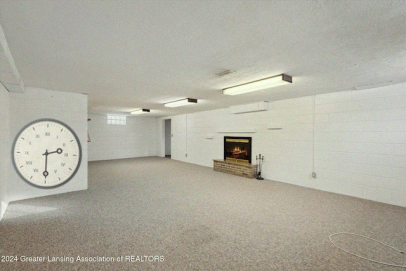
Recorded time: **2:30**
